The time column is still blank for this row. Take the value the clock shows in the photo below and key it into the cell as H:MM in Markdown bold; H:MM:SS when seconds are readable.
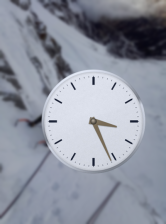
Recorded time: **3:26**
